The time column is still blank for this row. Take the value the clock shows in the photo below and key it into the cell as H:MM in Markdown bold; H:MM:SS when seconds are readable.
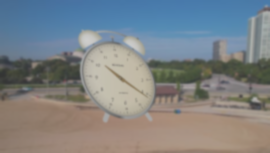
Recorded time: **10:21**
